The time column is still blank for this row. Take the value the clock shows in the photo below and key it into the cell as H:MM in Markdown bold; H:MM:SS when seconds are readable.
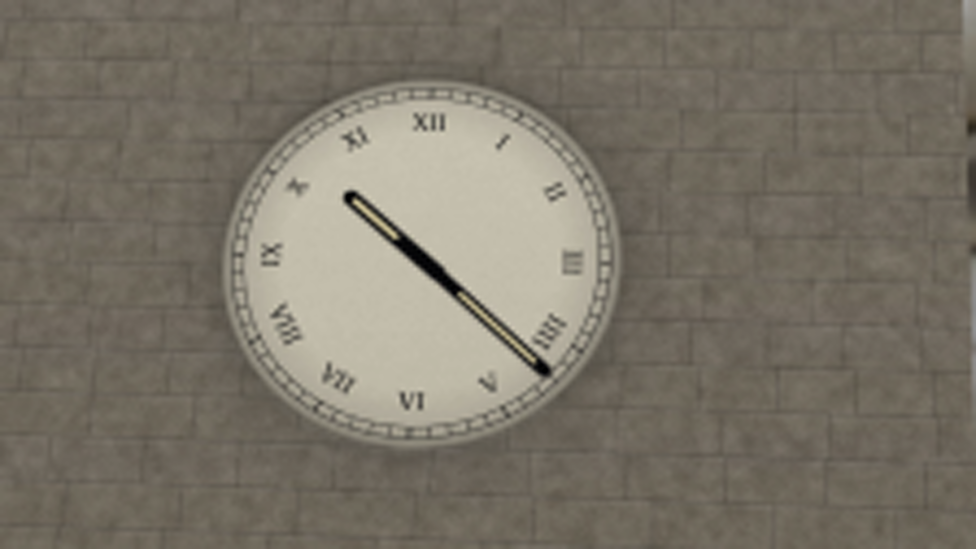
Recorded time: **10:22**
